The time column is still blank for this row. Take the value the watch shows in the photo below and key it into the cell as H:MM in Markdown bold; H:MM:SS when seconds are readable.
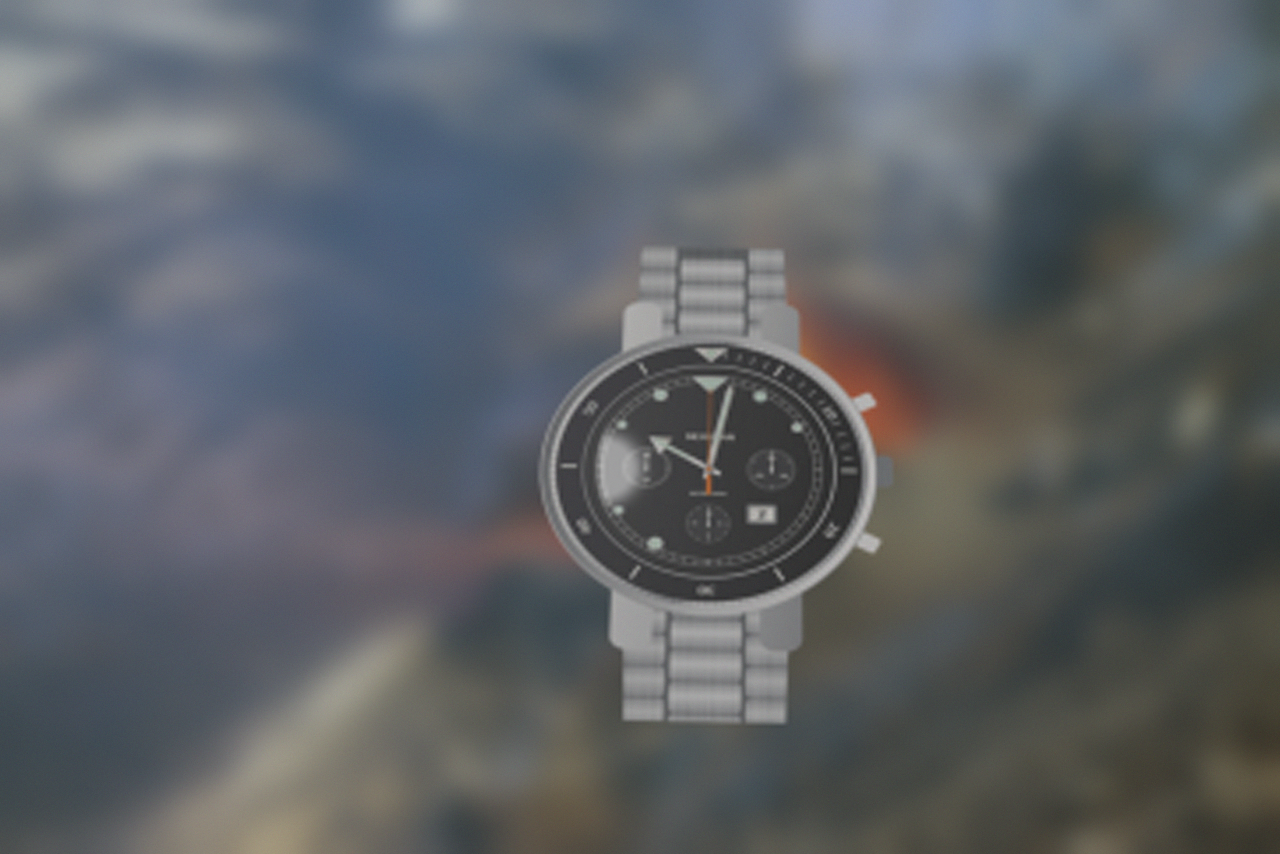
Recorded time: **10:02**
